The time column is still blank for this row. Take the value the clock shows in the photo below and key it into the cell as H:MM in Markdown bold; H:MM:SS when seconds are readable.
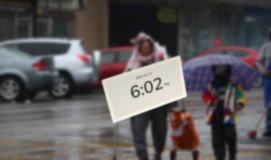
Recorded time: **6:02**
